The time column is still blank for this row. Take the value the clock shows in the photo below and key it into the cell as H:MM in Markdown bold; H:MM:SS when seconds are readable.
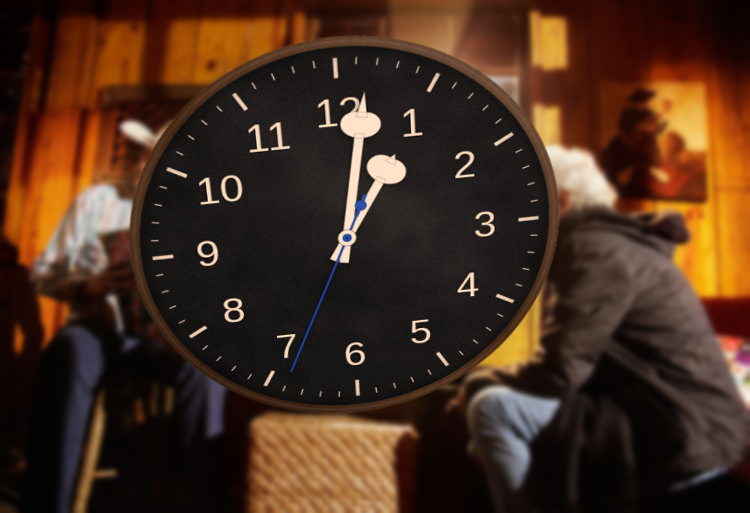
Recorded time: **1:01:34**
